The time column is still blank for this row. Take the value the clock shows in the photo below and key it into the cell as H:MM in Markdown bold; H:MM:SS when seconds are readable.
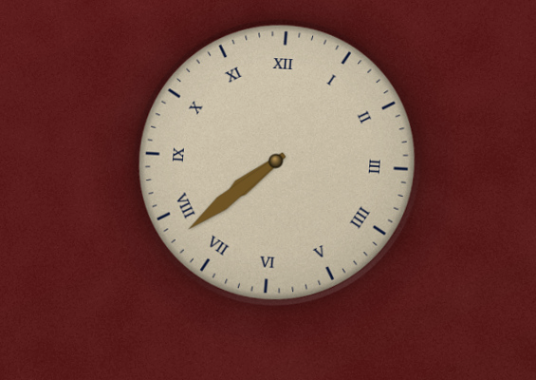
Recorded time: **7:38**
